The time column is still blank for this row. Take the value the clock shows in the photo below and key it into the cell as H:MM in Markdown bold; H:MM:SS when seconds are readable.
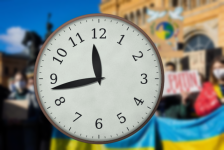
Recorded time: **11:43**
